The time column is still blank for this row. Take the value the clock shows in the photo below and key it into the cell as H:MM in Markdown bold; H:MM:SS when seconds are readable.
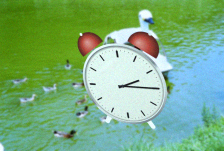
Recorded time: **2:15**
